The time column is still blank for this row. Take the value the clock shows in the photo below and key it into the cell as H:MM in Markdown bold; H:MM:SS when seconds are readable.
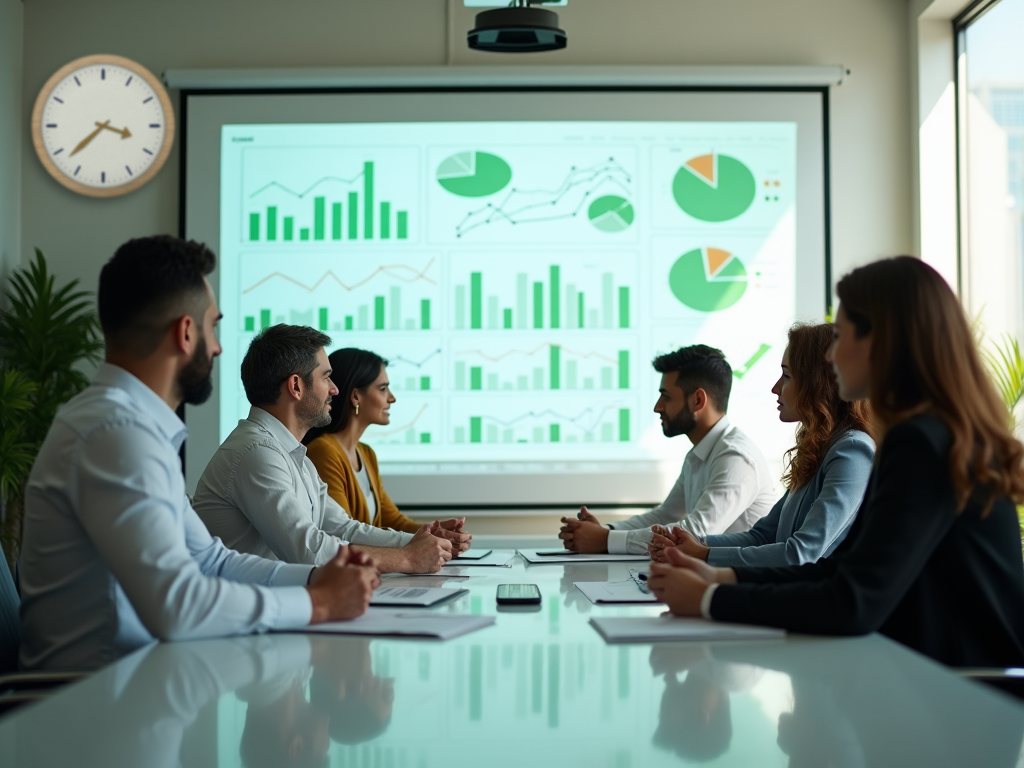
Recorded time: **3:38**
